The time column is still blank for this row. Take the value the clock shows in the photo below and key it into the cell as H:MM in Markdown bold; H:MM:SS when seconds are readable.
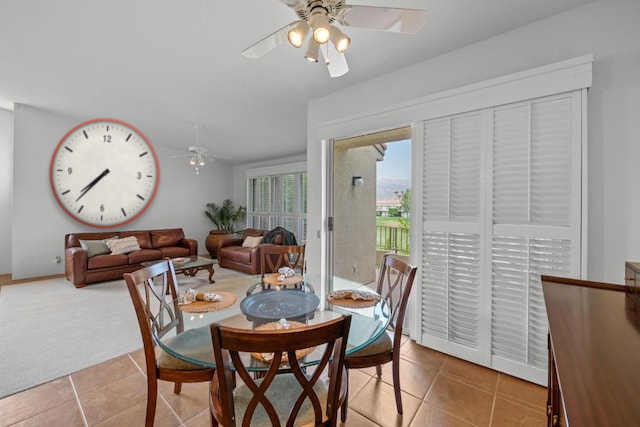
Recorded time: **7:37**
